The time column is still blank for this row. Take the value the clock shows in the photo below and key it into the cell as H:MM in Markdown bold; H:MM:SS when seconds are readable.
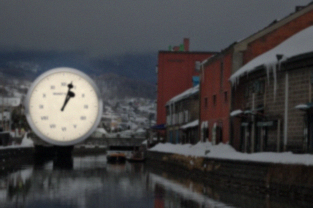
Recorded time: **1:03**
